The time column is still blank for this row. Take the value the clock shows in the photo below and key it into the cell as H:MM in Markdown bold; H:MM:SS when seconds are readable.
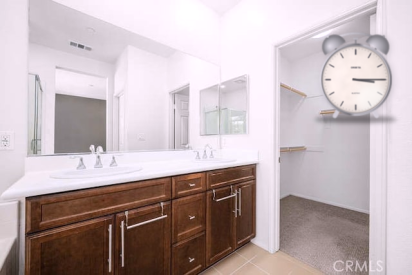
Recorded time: **3:15**
